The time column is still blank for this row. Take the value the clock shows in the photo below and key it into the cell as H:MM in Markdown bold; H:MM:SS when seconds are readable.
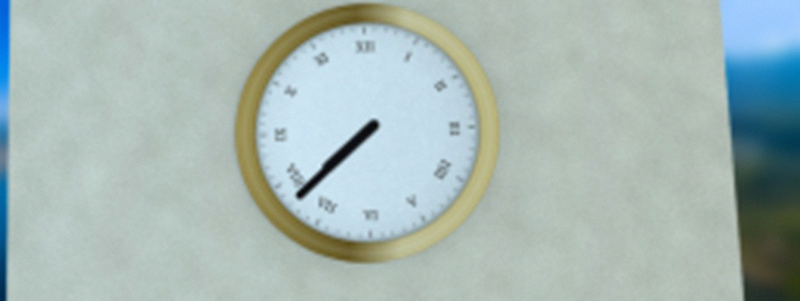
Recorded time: **7:38**
